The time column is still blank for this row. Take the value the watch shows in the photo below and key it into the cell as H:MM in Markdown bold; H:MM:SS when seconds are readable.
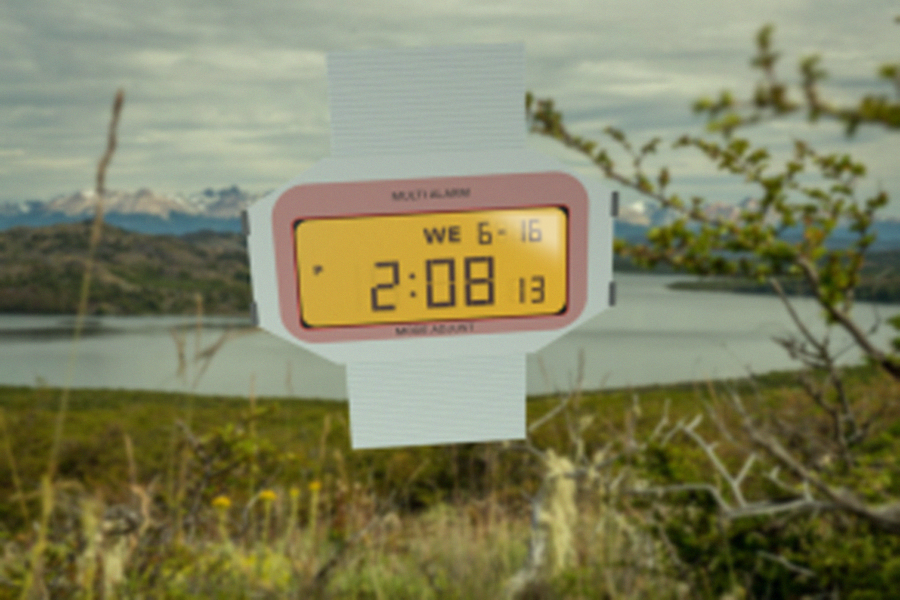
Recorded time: **2:08:13**
